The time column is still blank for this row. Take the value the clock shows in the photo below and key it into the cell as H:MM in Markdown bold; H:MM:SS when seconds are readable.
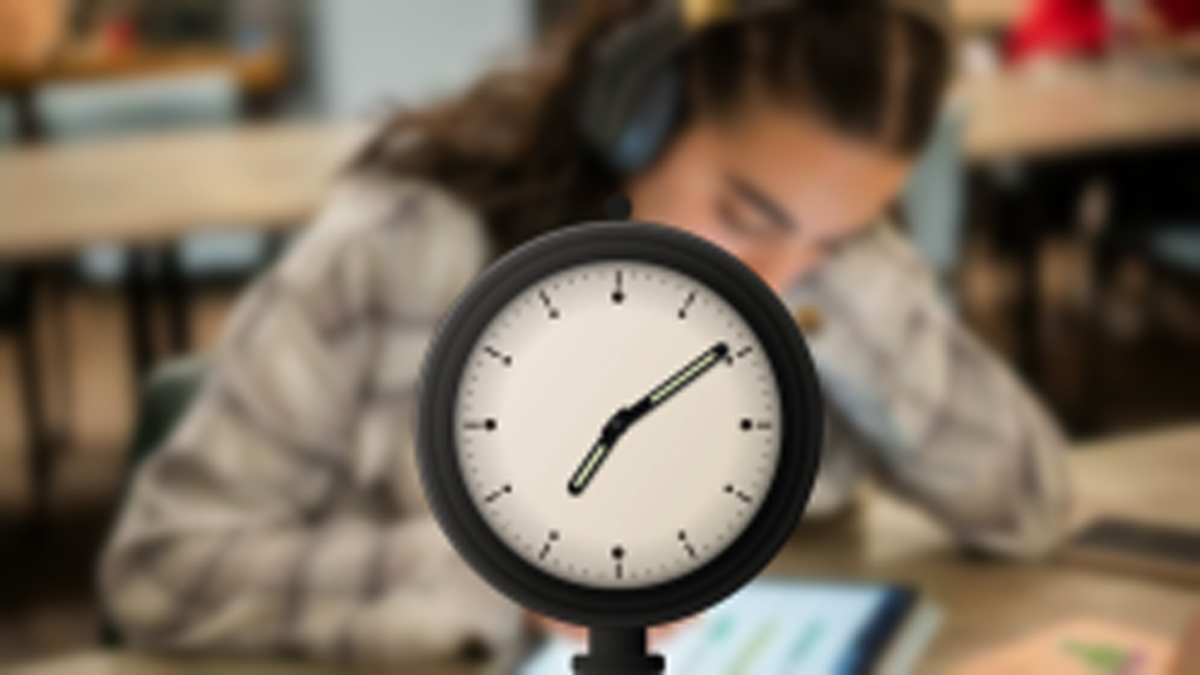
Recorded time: **7:09**
